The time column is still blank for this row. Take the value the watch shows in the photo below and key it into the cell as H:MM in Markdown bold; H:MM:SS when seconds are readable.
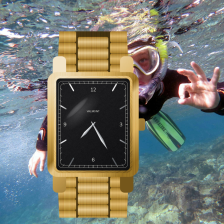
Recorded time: **7:25**
